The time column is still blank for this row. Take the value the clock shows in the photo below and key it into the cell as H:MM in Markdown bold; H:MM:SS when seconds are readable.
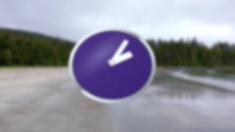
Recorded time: **2:05**
